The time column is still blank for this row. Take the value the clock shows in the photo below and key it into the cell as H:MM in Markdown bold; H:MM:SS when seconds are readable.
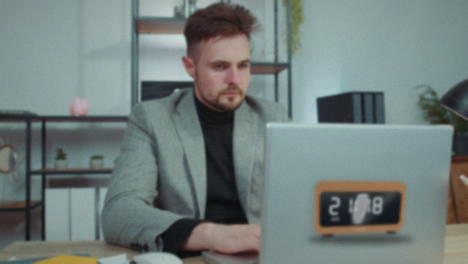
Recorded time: **21:18**
